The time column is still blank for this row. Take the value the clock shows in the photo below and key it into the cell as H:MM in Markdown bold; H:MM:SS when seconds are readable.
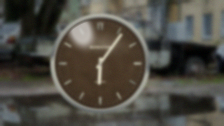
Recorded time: **6:06**
